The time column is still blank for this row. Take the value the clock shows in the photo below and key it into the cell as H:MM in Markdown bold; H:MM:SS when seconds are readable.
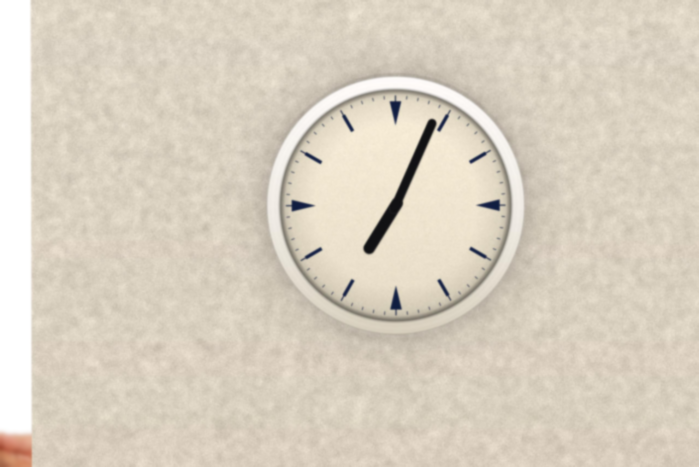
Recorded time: **7:04**
